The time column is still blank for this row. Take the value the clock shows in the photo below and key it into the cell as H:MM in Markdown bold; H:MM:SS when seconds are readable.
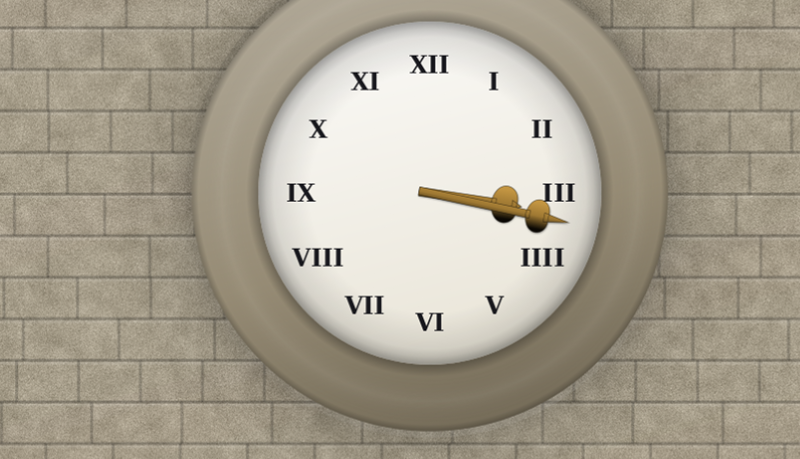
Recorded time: **3:17**
